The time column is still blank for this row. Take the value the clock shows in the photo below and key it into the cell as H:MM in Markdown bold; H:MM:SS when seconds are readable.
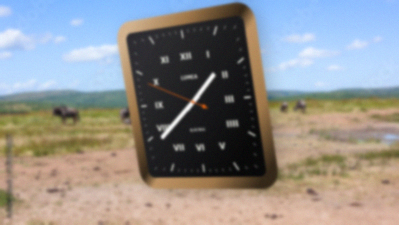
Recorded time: **1:38:49**
